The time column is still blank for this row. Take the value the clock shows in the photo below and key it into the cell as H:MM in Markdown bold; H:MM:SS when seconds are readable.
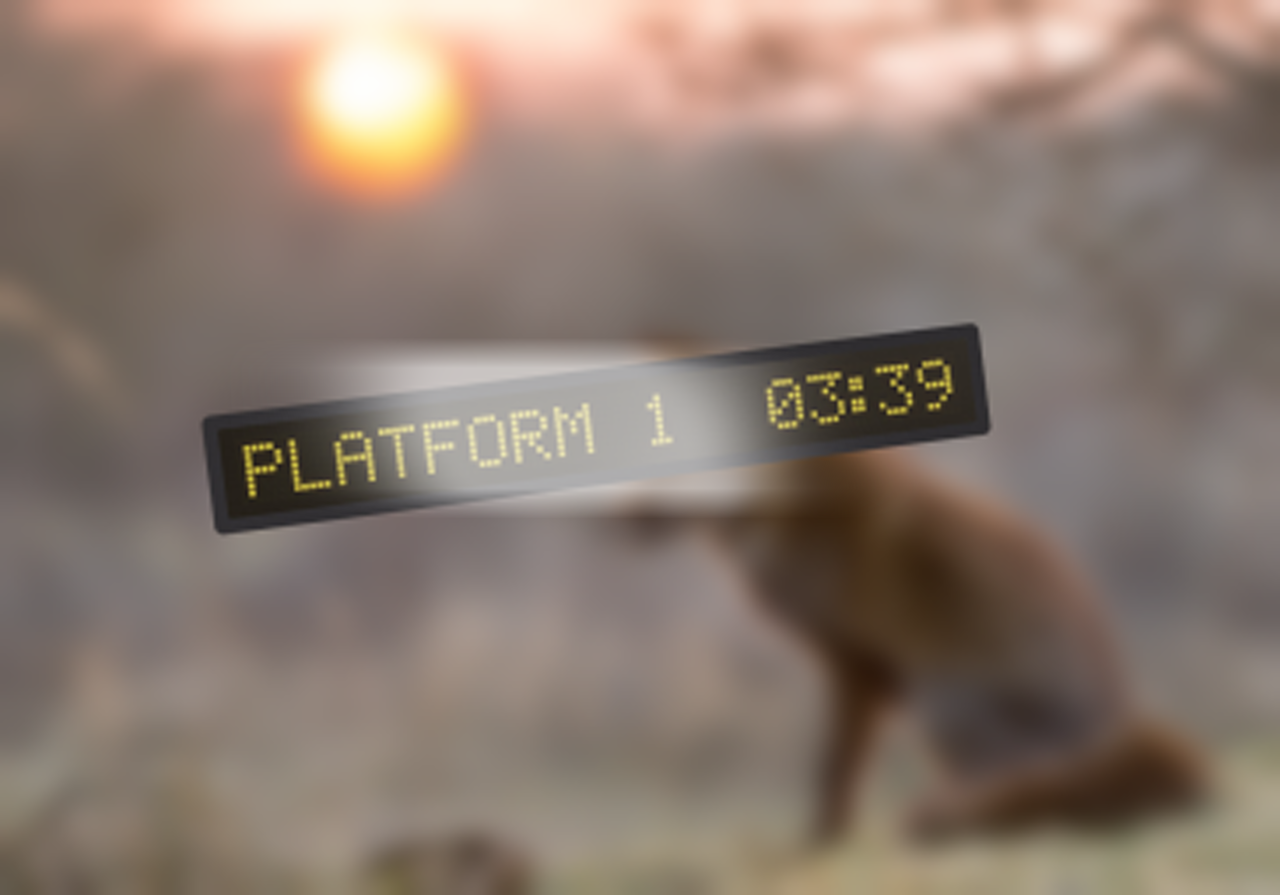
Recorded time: **3:39**
